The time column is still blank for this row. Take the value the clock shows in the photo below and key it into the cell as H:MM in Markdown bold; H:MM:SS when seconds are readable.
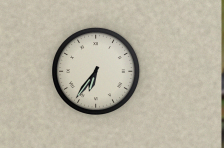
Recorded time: **6:36**
